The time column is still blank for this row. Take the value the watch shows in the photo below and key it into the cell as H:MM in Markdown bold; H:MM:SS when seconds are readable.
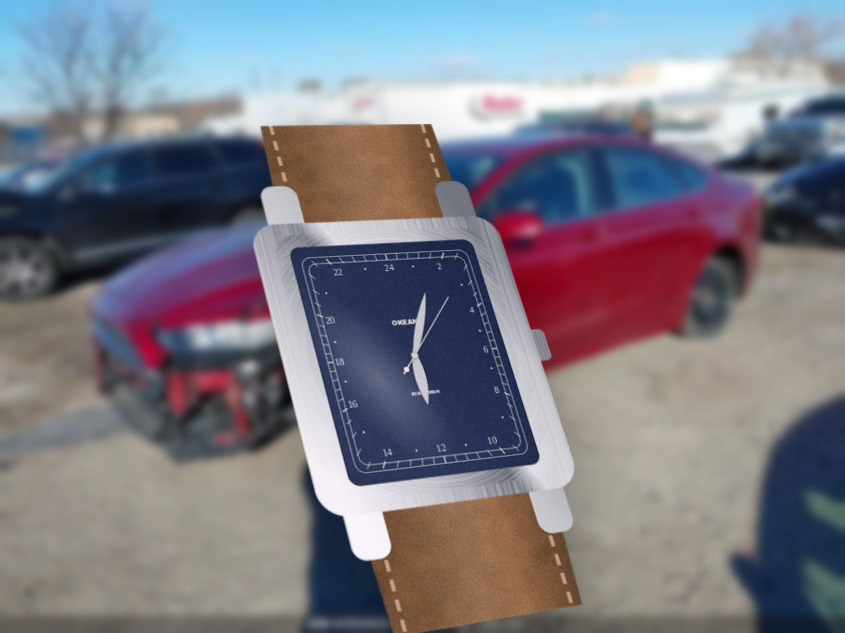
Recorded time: **12:04:07**
